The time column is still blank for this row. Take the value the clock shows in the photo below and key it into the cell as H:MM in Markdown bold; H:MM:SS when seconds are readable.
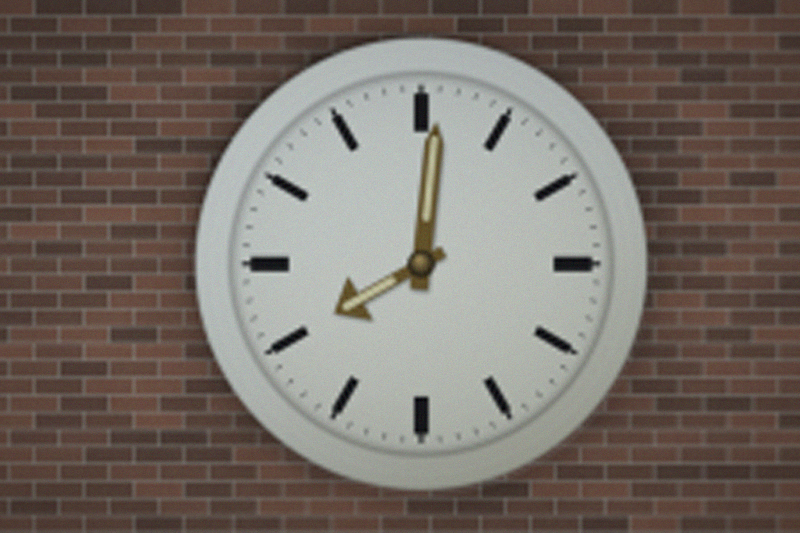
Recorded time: **8:01**
